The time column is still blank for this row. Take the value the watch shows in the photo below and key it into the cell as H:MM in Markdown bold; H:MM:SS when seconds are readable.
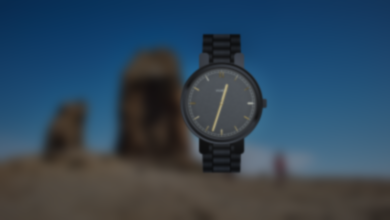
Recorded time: **12:33**
